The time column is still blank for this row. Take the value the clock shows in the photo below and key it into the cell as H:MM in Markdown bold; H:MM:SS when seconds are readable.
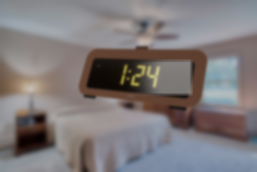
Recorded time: **1:24**
